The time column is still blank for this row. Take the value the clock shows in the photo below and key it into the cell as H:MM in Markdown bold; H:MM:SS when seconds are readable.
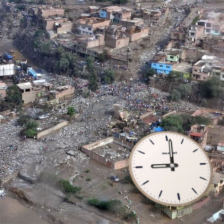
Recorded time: **9:01**
